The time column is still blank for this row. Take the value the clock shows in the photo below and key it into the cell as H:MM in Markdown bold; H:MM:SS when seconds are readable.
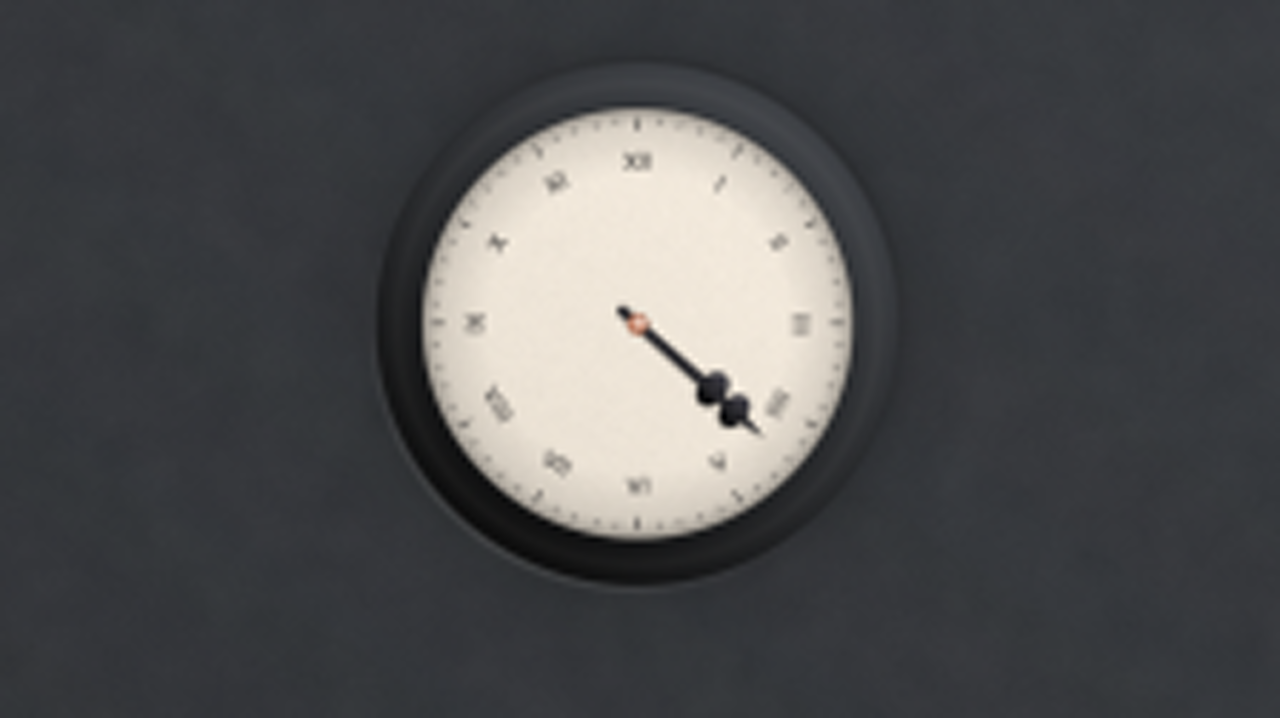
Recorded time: **4:22**
